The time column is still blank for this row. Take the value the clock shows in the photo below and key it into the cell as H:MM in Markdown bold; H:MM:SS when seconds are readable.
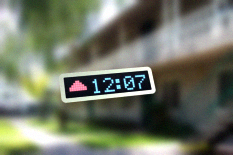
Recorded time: **12:07**
